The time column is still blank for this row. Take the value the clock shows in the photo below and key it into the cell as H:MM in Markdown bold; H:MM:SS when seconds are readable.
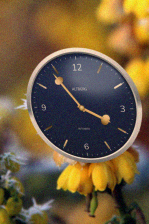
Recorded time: **3:54**
